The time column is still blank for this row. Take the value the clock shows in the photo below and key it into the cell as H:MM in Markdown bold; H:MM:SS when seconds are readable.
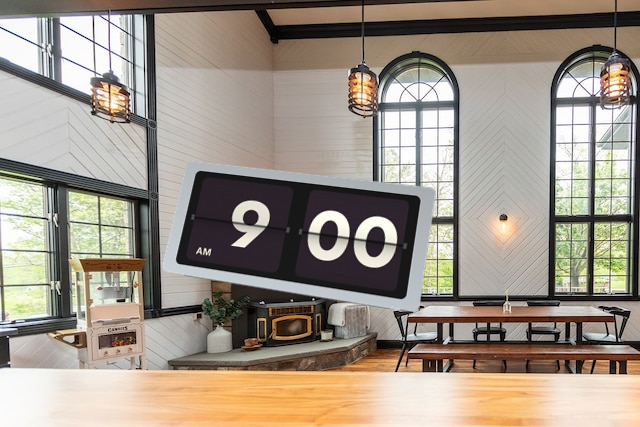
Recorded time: **9:00**
